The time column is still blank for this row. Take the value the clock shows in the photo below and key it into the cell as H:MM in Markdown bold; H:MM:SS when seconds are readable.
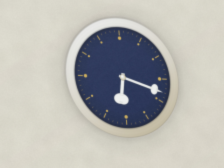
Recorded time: **6:18**
